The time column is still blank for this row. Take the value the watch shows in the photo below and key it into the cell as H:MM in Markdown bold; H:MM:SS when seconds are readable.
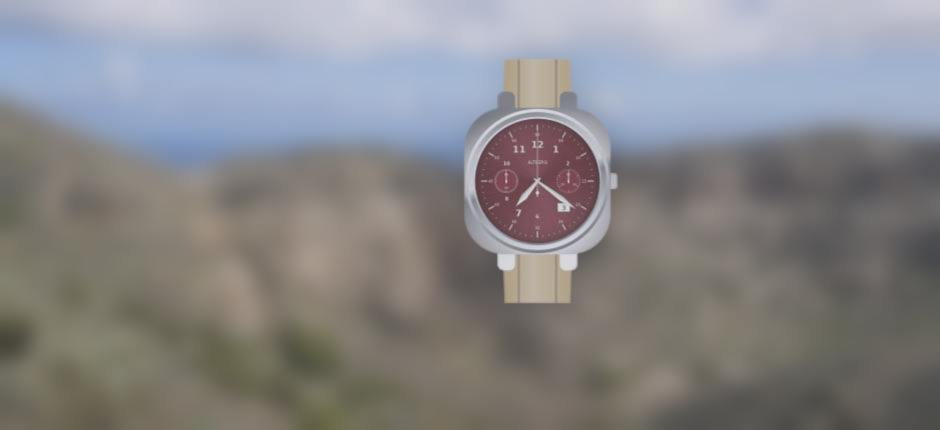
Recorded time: **7:21**
